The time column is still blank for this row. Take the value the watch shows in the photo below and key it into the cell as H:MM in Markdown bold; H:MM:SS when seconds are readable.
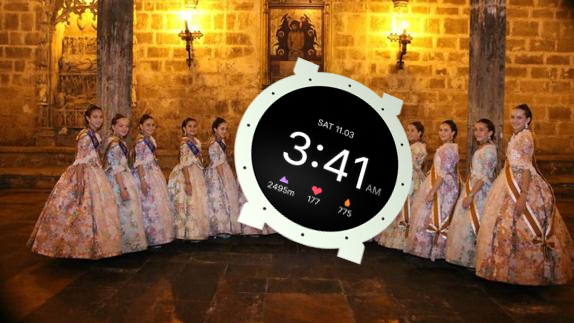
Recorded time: **3:41**
